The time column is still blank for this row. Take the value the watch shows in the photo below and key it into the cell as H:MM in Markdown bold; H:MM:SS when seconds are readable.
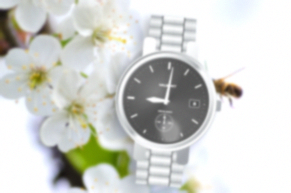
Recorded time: **9:01**
